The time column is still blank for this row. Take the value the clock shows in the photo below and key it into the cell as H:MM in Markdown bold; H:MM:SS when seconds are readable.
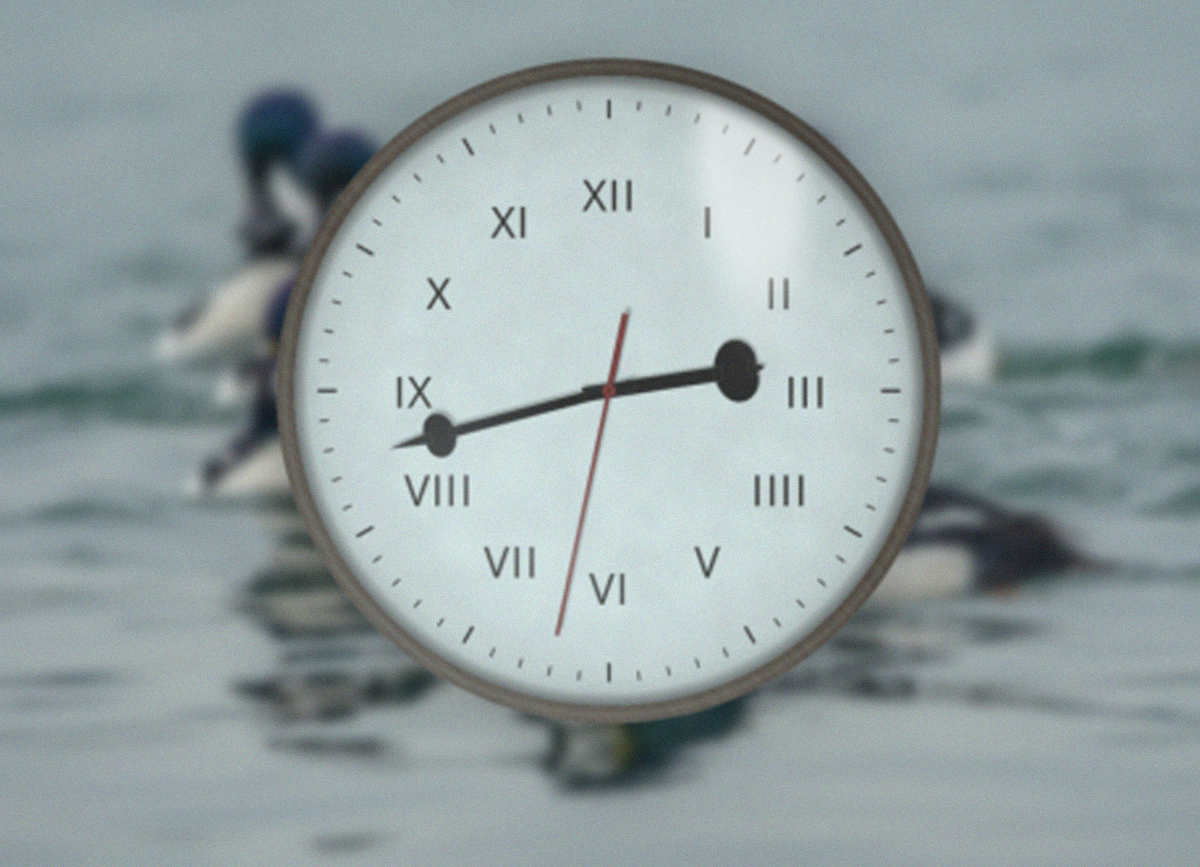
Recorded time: **2:42:32**
